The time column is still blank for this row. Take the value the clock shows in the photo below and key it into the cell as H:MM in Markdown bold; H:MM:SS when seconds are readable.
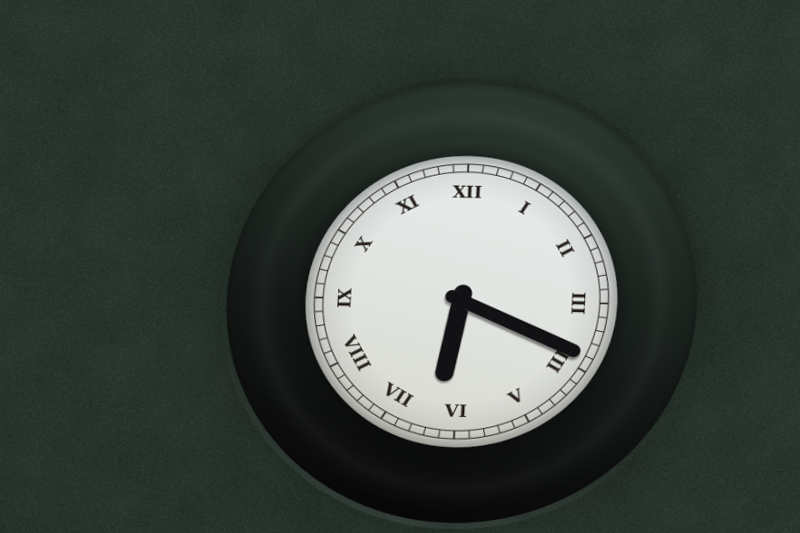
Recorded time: **6:19**
